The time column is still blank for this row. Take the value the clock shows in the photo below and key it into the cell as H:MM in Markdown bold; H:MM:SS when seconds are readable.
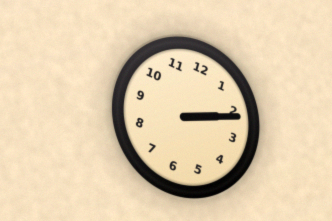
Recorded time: **2:11**
